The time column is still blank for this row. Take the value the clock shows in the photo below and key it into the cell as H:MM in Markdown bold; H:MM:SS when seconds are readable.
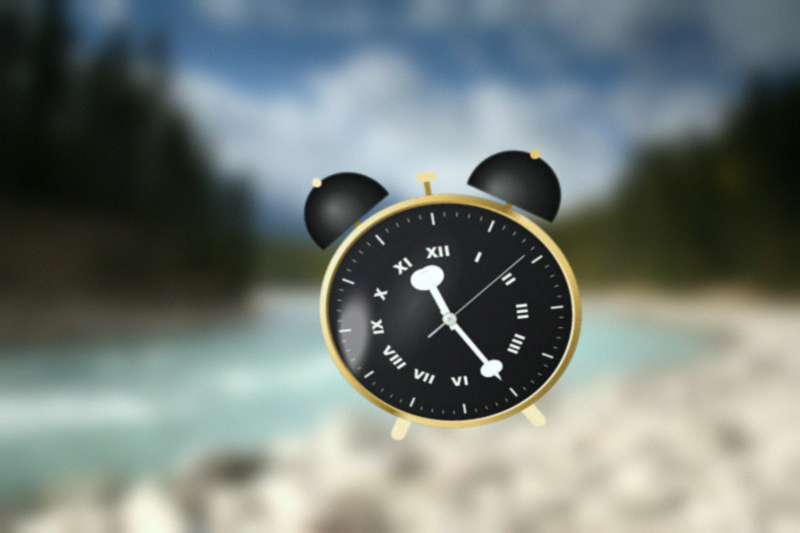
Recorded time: **11:25:09**
